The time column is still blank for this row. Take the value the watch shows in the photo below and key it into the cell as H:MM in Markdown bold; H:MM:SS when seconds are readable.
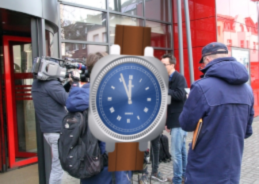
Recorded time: **11:56**
